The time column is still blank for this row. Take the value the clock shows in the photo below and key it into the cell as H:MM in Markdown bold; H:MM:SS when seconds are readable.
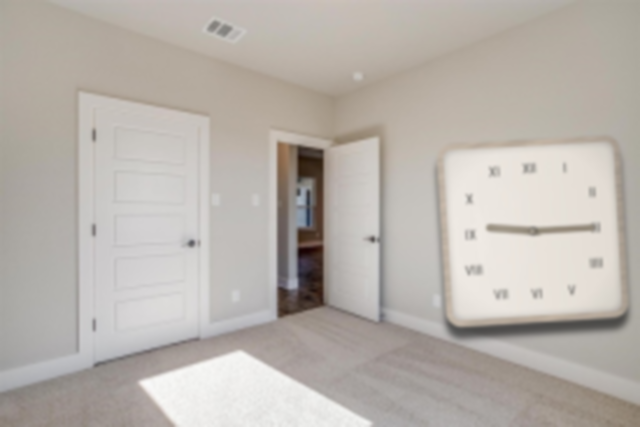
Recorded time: **9:15**
